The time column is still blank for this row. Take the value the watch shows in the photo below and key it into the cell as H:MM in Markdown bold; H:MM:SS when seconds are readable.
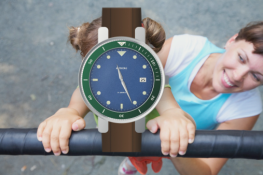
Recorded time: **11:26**
